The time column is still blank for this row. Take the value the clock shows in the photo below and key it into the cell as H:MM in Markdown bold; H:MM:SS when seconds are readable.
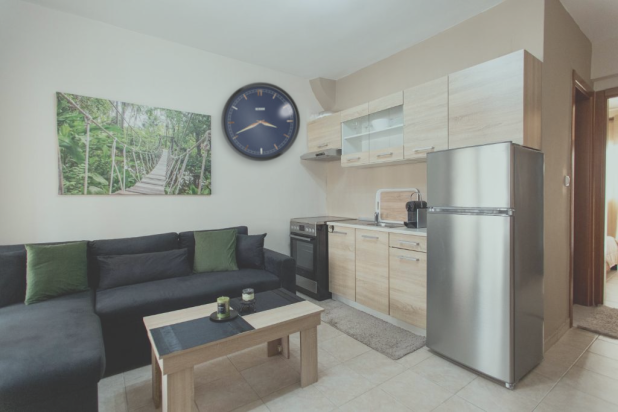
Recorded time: **3:41**
